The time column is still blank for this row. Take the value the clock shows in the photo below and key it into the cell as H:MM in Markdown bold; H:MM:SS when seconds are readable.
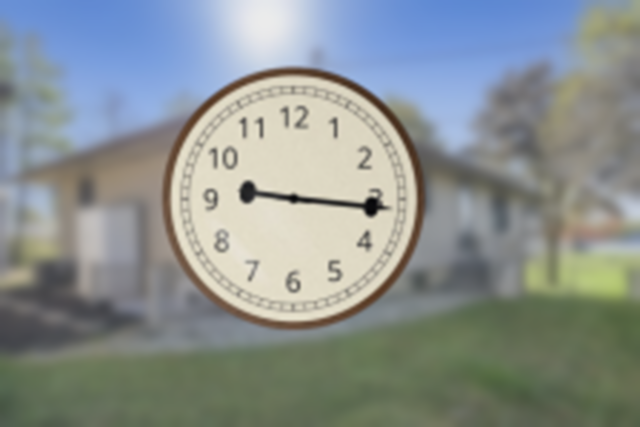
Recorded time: **9:16**
